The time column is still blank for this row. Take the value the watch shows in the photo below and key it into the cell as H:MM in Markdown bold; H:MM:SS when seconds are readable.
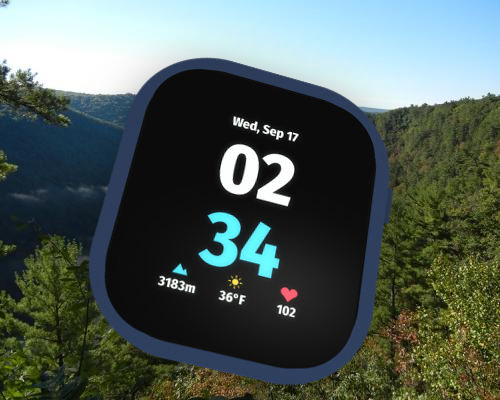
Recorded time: **2:34**
